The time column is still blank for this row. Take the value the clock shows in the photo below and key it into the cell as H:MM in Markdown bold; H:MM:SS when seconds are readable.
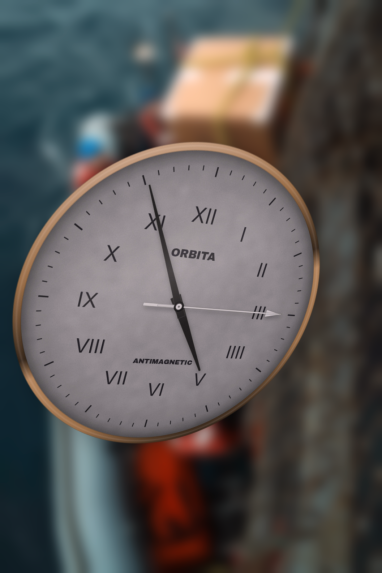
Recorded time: **4:55:15**
